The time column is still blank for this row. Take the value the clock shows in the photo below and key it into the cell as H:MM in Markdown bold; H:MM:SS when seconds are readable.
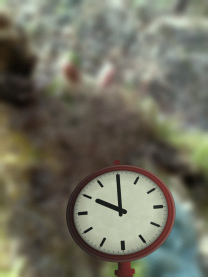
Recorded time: **10:00**
